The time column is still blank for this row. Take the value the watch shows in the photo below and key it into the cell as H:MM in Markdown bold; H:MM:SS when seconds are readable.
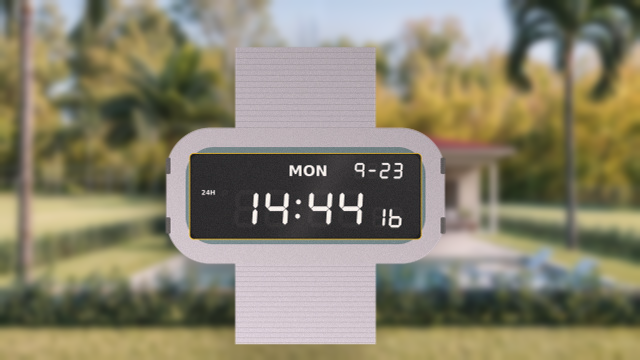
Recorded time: **14:44:16**
